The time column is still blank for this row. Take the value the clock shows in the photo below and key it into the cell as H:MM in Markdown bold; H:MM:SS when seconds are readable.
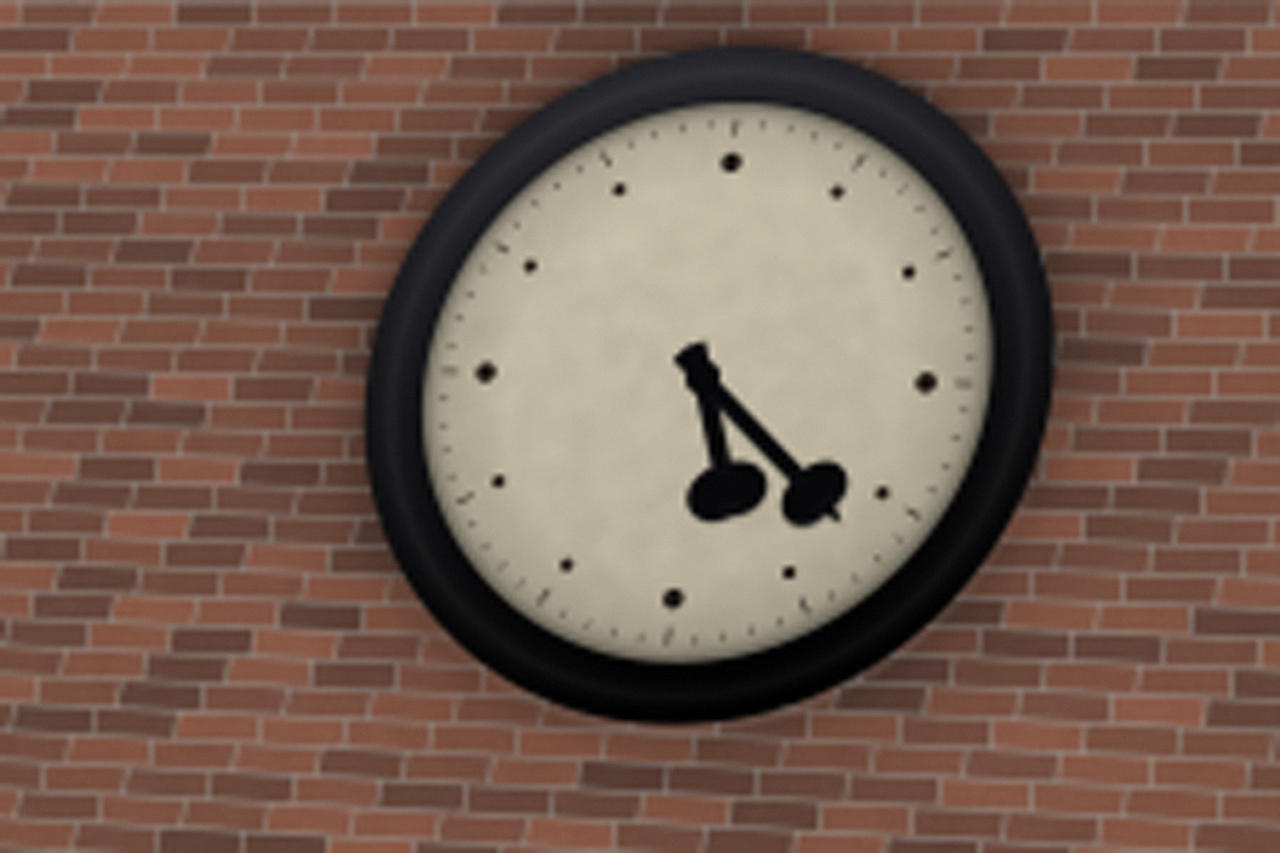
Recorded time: **5:22**
